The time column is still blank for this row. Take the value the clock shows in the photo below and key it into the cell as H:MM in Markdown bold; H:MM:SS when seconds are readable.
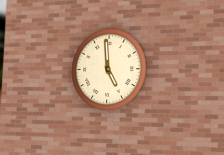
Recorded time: **4:59**
